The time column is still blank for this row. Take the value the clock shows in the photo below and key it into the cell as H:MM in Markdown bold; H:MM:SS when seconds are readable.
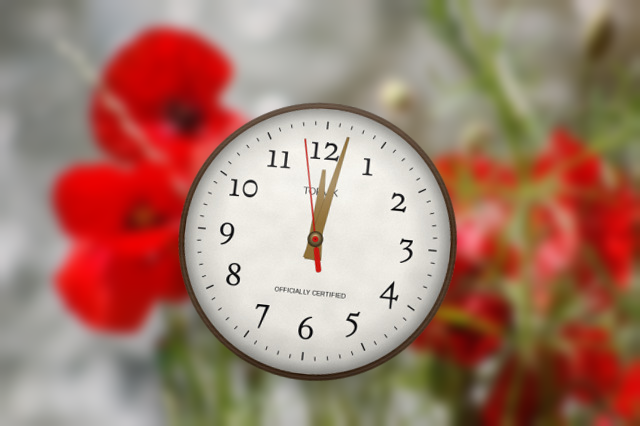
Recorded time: **12:01:58**
